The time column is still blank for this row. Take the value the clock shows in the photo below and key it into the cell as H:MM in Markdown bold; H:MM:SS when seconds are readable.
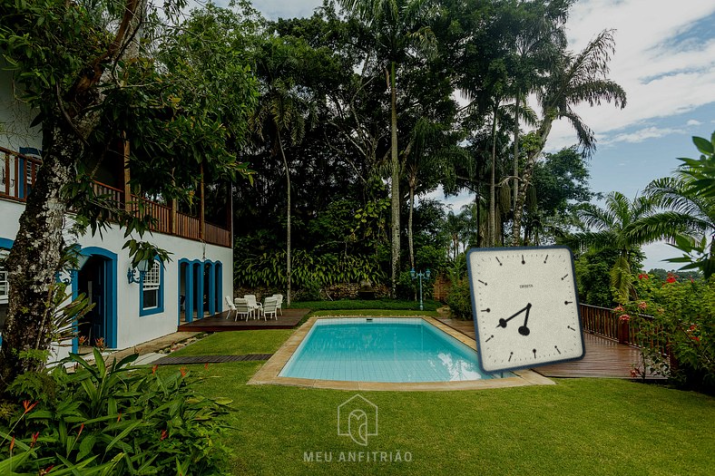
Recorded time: **6:41**
